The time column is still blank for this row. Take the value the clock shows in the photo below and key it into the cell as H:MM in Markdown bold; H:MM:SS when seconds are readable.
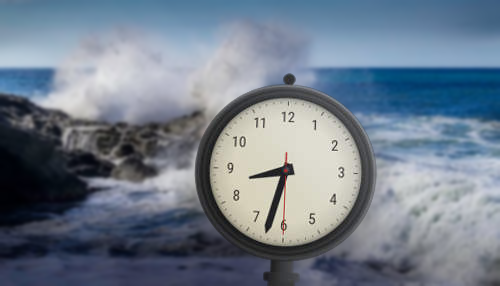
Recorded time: **8:32:30**
